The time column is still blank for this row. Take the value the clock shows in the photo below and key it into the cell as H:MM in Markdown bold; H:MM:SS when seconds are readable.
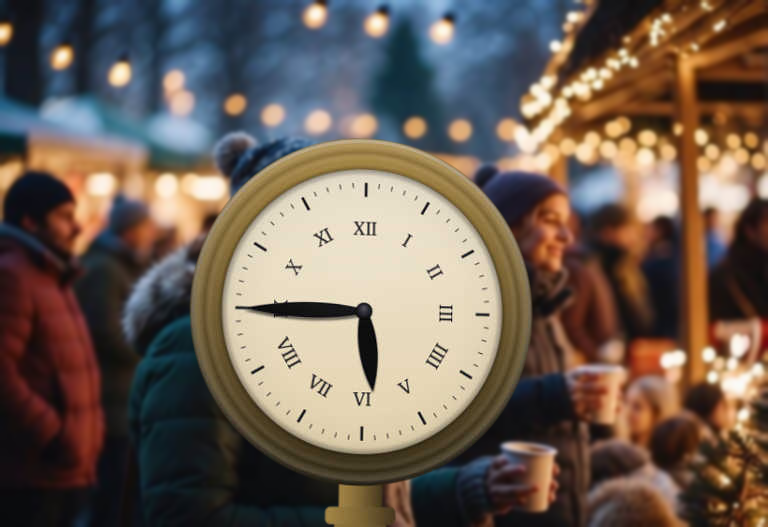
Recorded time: **5:45**
